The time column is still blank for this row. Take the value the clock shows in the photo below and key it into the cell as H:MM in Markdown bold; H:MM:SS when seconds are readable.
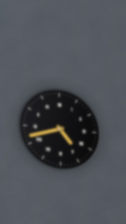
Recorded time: **4:42**
